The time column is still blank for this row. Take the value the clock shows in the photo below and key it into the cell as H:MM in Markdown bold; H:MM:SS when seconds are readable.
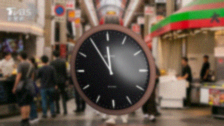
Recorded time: **11:55**
